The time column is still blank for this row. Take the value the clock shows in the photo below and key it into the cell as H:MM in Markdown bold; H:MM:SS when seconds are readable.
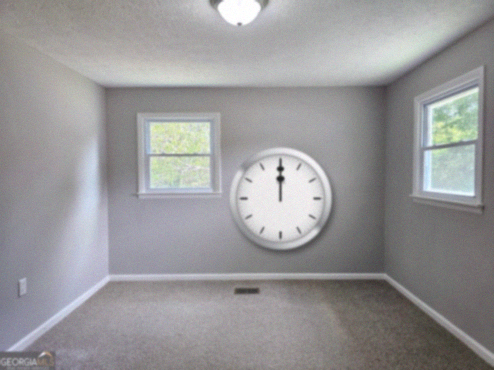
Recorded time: **12:00**
